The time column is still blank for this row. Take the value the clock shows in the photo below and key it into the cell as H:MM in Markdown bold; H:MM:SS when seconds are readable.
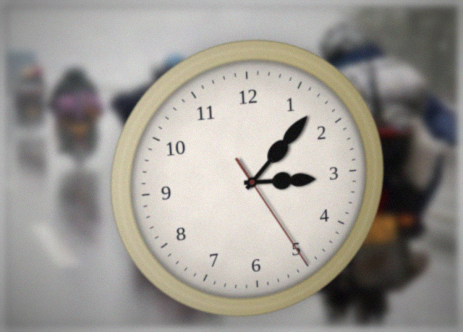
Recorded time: **3:07:25**
